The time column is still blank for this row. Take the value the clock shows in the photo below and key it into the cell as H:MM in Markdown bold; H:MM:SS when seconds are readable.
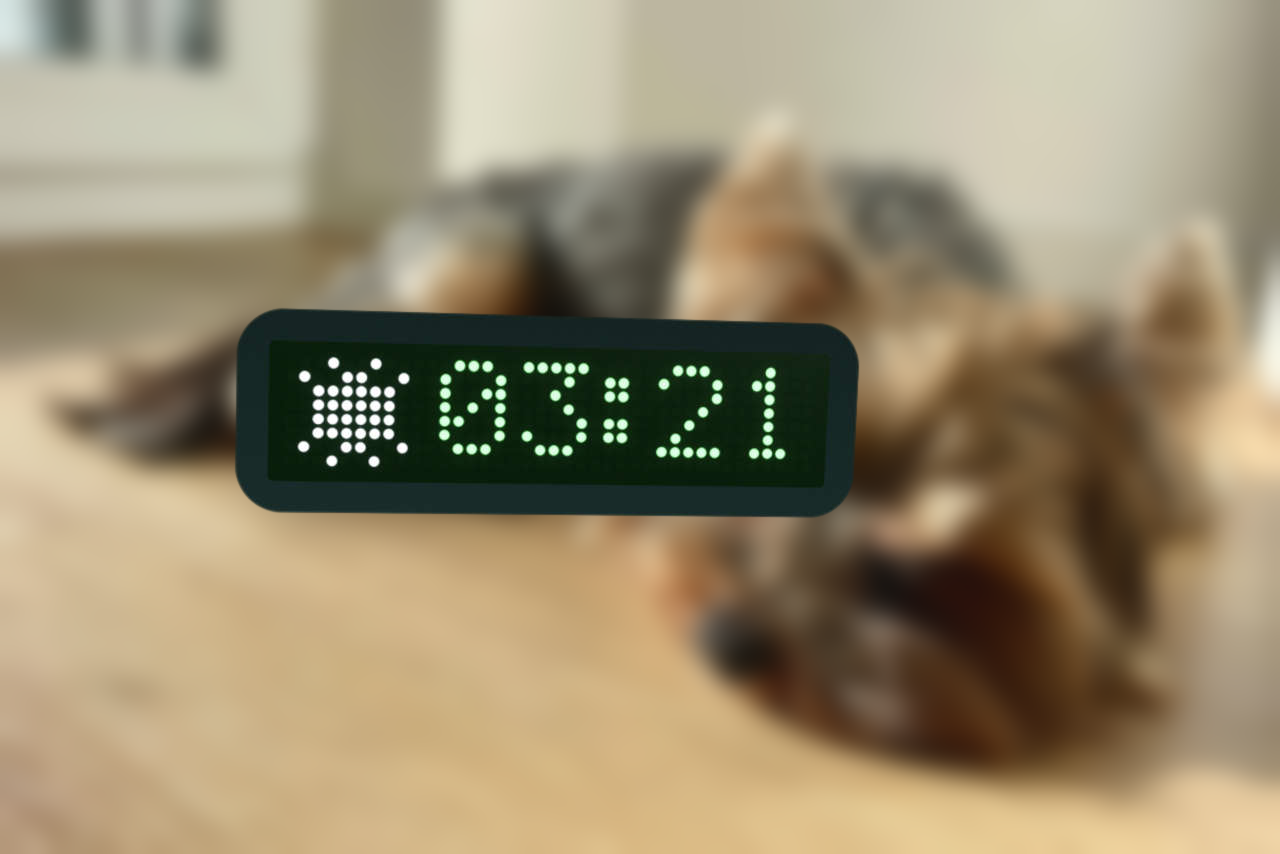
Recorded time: **3:21**
